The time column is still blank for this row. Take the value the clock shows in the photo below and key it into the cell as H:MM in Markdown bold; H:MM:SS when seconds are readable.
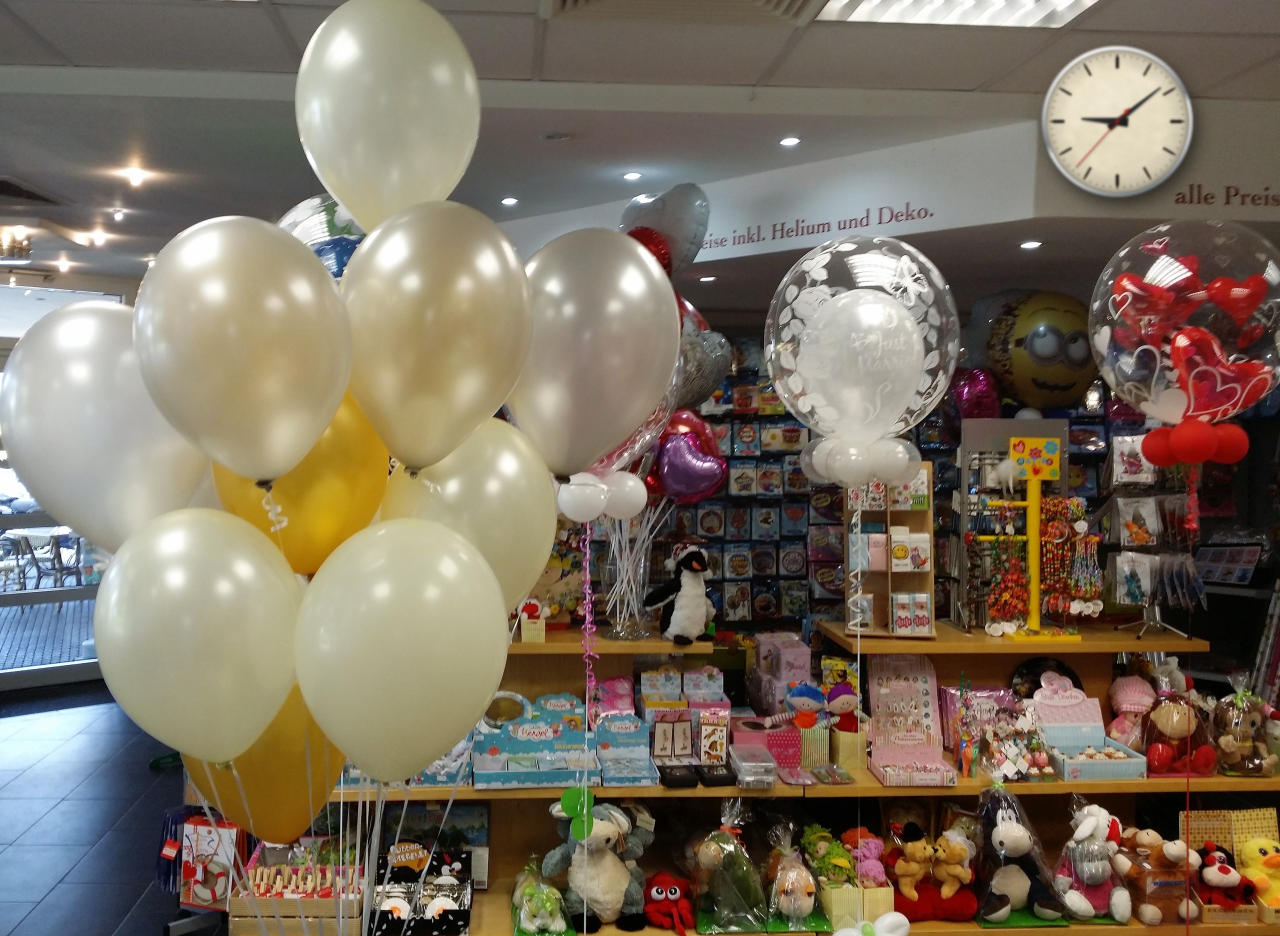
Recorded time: **9:08:37**
